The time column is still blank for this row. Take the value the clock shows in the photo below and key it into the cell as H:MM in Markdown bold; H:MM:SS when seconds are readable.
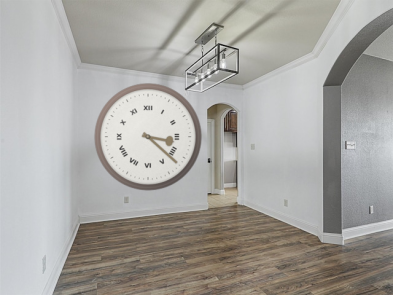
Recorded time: **3:22**
